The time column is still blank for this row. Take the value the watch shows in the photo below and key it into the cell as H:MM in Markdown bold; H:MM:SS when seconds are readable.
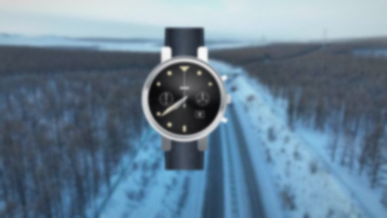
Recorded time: **7:39**
